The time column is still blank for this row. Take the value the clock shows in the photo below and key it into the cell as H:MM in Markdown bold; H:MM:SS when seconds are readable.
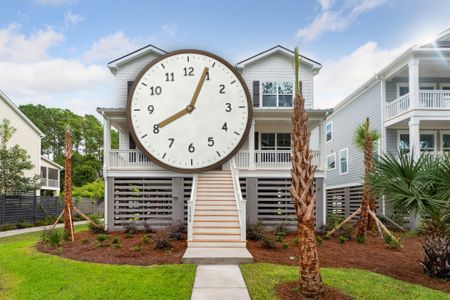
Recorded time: **8:04**
